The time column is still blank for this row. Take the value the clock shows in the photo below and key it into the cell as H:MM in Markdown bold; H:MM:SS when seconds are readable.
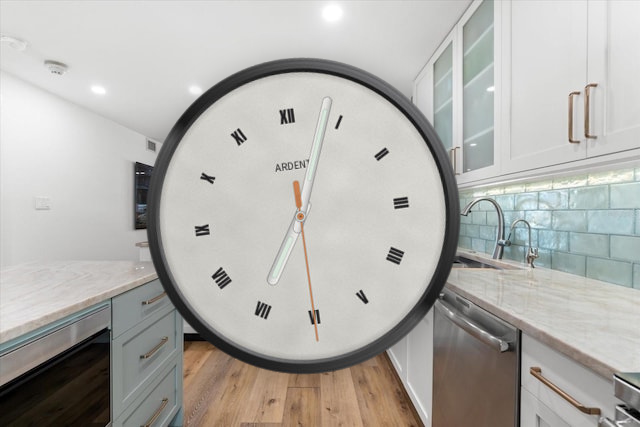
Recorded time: **7:03:30**
